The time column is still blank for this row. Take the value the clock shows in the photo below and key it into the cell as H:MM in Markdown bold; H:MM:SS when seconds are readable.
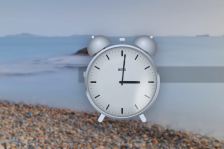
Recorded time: **3:01**
